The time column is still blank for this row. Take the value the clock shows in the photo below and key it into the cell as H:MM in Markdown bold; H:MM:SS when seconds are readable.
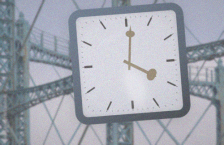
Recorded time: **4:01**
